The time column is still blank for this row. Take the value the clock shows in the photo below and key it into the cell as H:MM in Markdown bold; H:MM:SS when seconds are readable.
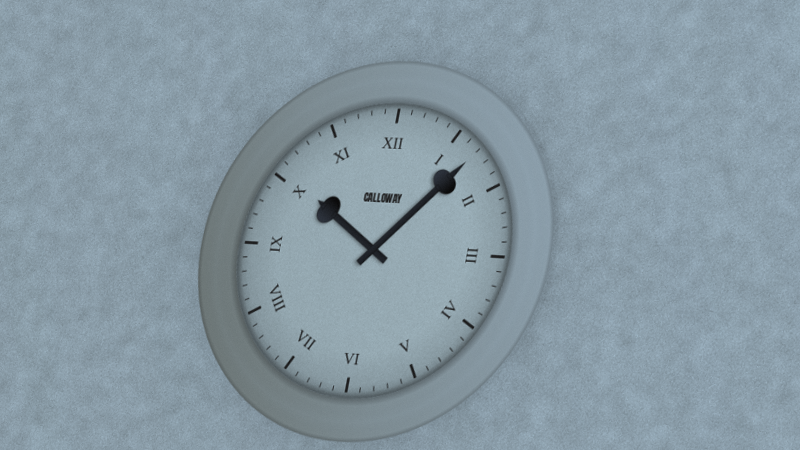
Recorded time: **10:07**
